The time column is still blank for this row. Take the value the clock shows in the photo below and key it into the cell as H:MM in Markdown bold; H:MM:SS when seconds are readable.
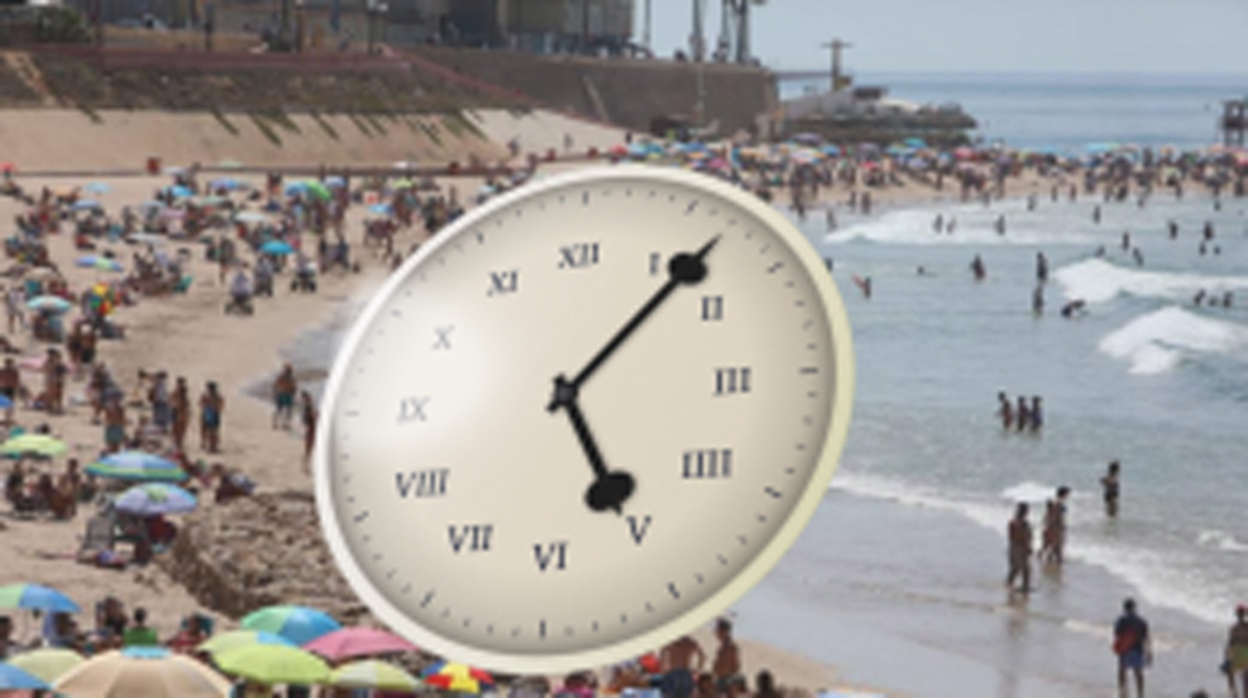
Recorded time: **5:07**
